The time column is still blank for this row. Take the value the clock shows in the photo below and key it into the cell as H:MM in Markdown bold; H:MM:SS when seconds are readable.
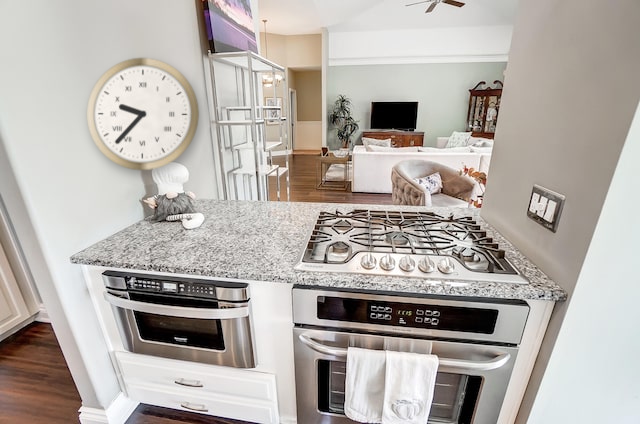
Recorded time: **9:37**
